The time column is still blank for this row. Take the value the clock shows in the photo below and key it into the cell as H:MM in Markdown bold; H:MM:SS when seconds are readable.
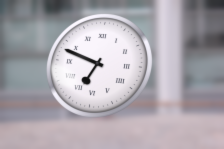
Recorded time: **6:48**
